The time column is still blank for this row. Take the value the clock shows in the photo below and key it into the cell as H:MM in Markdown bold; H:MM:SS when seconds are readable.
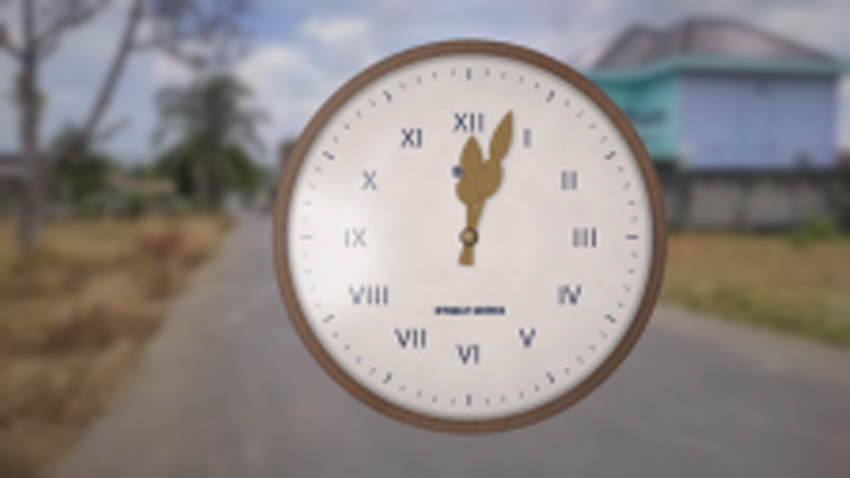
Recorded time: **12:03**
